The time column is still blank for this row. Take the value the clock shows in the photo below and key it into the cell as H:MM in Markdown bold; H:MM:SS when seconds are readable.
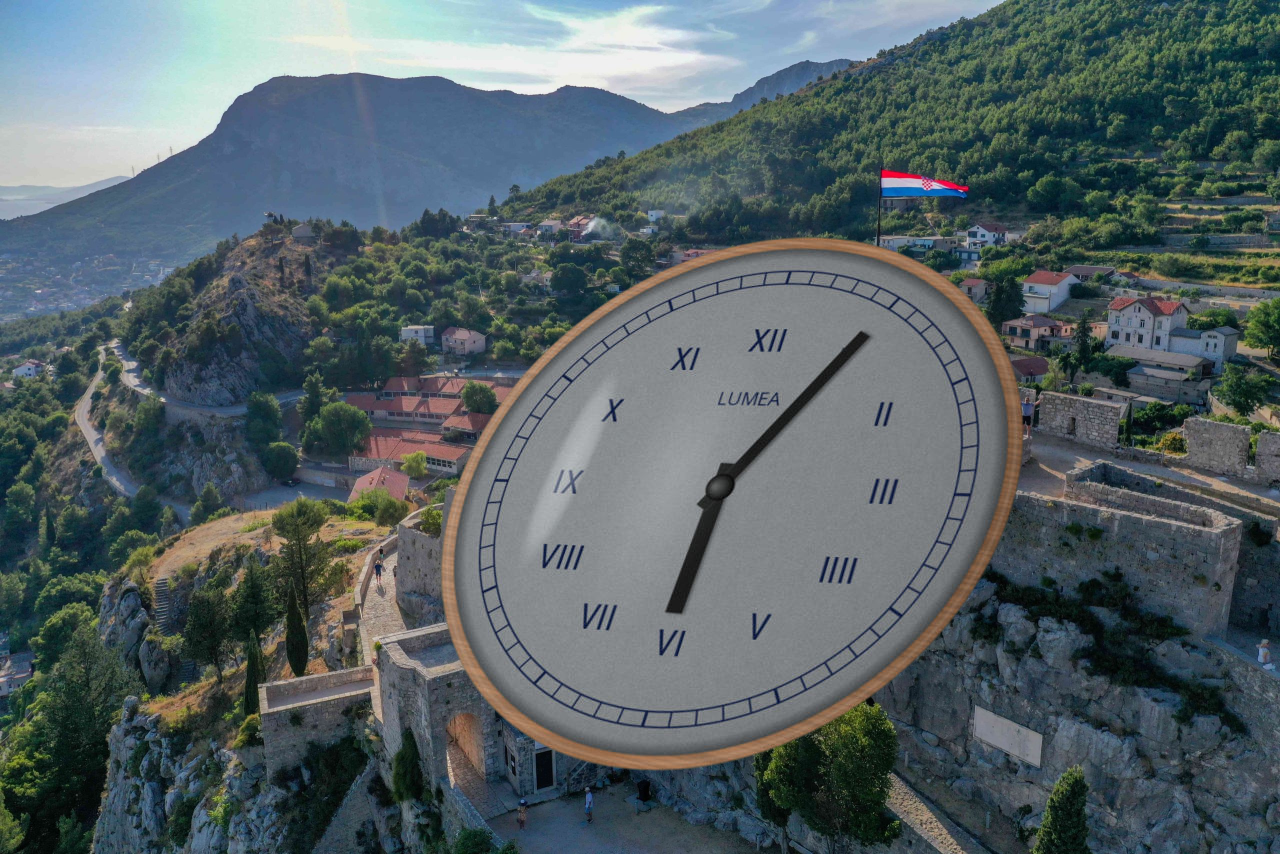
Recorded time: **6:05**
